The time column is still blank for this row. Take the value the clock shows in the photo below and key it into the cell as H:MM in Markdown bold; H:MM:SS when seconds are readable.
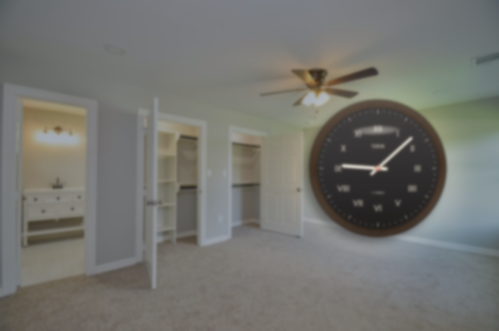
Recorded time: **9:08**
